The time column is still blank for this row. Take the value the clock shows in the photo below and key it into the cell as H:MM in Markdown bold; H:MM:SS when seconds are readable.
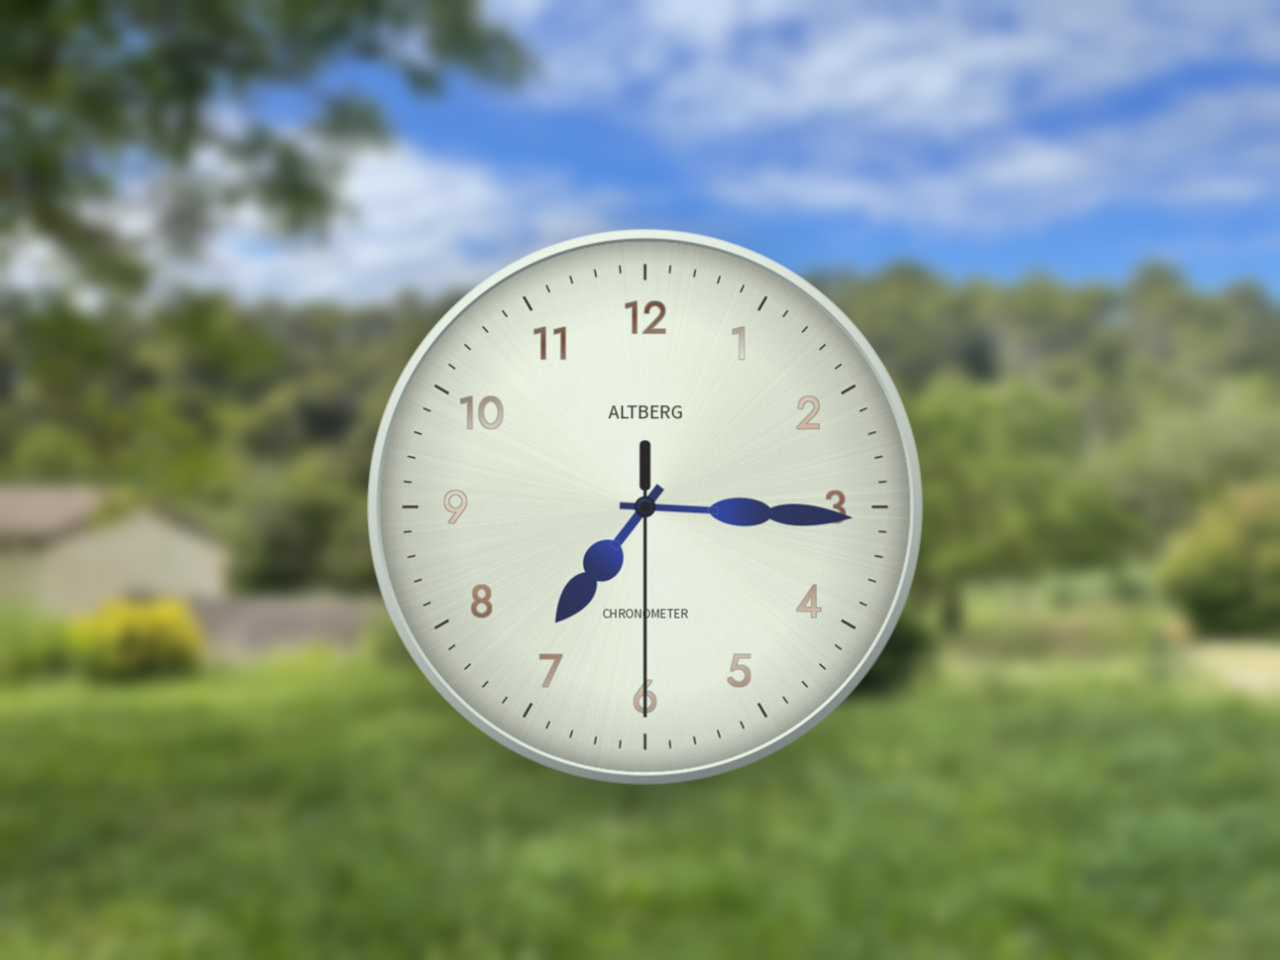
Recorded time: **7:15:30**
